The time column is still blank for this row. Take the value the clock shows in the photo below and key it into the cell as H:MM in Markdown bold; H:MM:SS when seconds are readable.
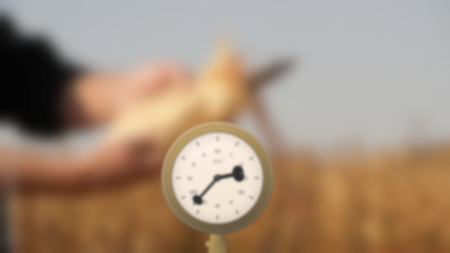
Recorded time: **2:37**
